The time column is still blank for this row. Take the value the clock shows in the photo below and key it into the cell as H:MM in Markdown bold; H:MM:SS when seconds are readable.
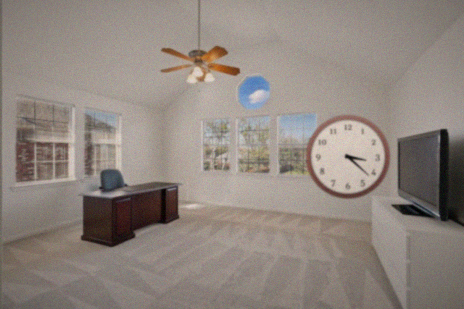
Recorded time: **3:22**
